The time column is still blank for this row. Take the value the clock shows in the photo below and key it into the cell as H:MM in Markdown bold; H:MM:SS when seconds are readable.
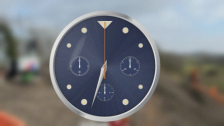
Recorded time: **6:33**
